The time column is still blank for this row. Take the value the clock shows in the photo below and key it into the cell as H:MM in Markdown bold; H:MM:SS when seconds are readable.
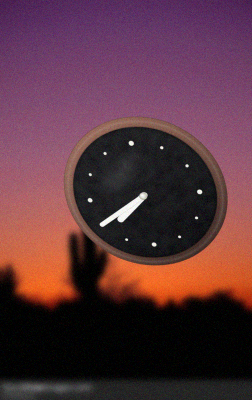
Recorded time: **7:40**
